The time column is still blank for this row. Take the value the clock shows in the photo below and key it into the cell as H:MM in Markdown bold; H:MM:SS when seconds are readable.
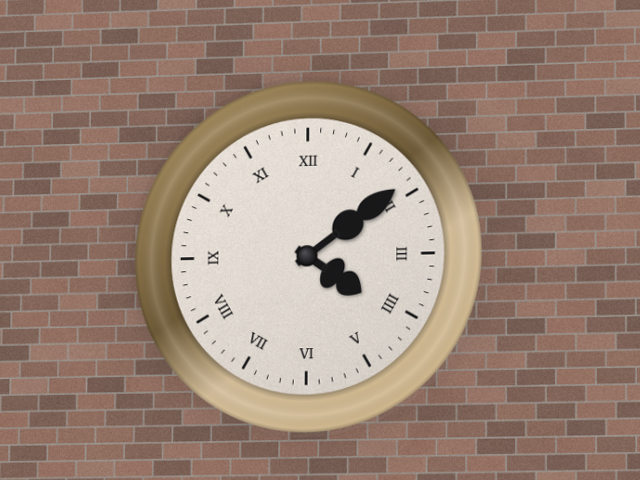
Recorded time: **4:09**
